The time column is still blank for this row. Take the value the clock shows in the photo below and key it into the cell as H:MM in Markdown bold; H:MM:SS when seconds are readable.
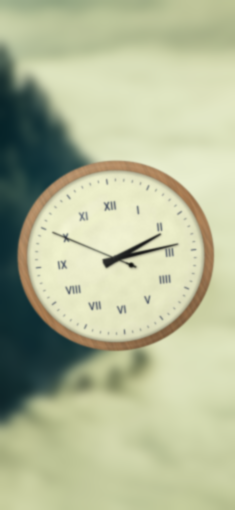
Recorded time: **2:13:50**
